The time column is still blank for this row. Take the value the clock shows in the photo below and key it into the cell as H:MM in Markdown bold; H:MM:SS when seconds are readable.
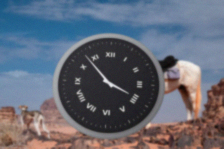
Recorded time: **3:53**
